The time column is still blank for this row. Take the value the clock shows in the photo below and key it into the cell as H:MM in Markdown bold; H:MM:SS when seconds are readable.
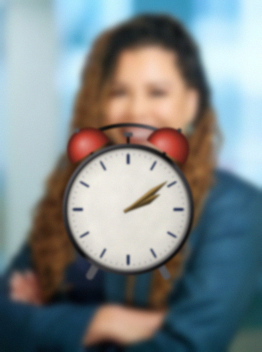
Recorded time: **2:09**
